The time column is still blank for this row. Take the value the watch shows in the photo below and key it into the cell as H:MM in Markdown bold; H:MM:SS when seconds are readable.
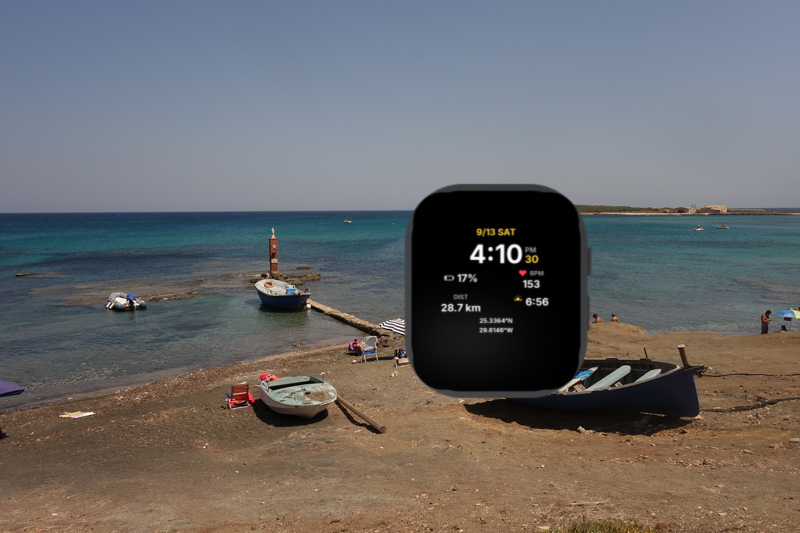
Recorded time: **4:10:30**
